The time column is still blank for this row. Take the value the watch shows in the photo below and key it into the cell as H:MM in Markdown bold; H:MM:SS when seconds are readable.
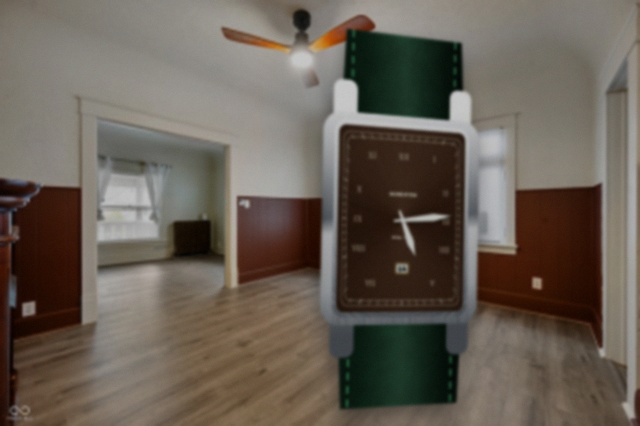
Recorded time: **5:14**
